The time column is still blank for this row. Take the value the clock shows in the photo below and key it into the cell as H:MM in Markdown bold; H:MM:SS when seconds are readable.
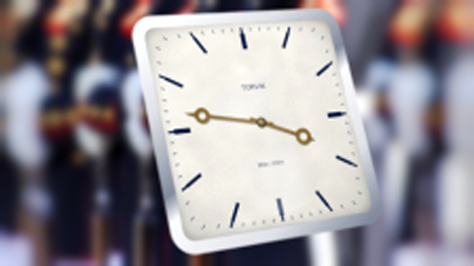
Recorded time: **3:47**
